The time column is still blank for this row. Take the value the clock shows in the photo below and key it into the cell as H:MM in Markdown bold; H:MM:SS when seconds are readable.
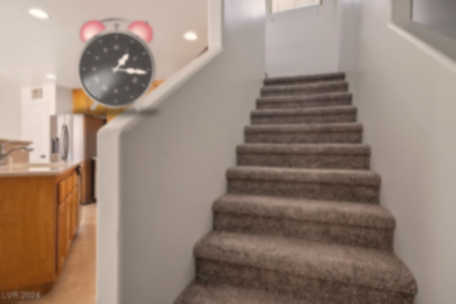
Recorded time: **1:16**
